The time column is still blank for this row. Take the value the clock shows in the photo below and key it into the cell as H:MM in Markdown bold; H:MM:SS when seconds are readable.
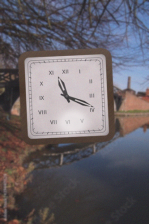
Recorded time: **11:19**
